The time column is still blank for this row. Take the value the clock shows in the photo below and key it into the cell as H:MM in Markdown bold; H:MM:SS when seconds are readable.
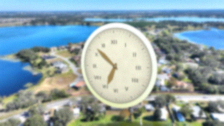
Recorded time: **6:52**
